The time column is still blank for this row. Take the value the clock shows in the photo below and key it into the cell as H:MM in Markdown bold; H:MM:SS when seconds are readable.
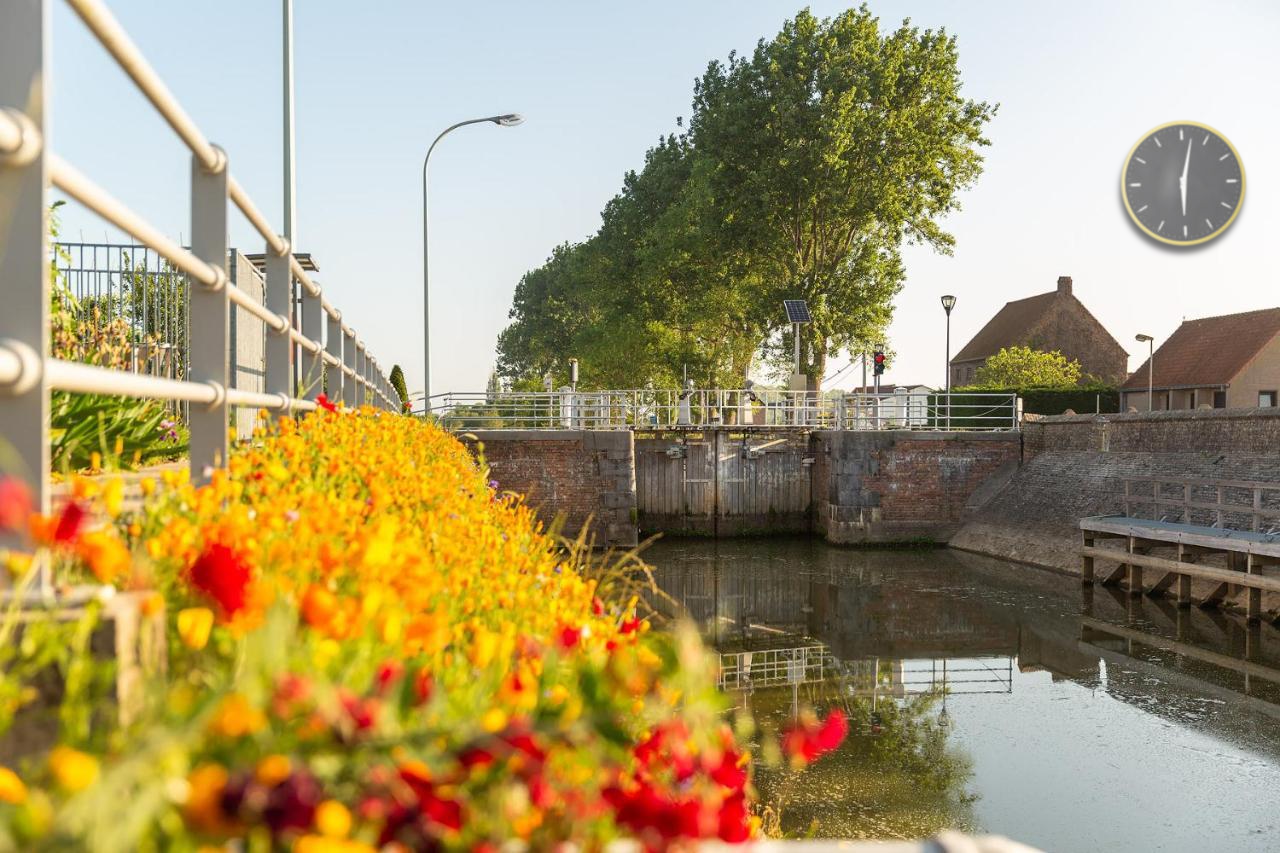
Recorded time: **6:02**
